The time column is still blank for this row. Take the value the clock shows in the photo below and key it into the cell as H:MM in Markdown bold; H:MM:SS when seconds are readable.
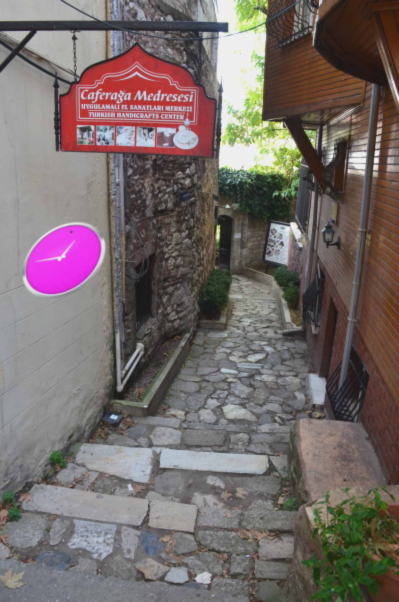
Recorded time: **12:43**
